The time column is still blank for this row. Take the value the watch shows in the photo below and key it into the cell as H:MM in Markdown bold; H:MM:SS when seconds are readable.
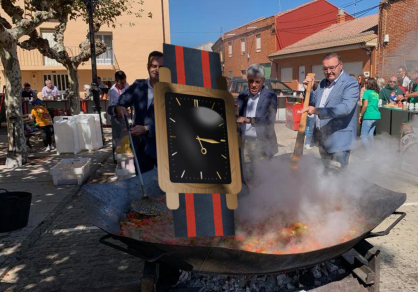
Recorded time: **5:16**
